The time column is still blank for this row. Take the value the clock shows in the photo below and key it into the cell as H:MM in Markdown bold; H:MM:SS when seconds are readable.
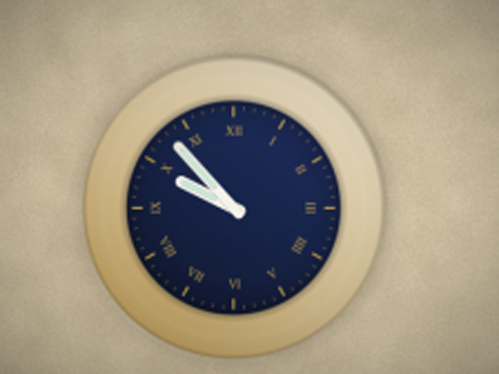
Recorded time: **9:53**
